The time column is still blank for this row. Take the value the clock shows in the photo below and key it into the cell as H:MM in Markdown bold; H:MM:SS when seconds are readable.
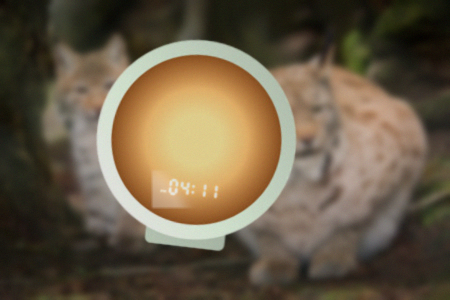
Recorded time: **4:11**
